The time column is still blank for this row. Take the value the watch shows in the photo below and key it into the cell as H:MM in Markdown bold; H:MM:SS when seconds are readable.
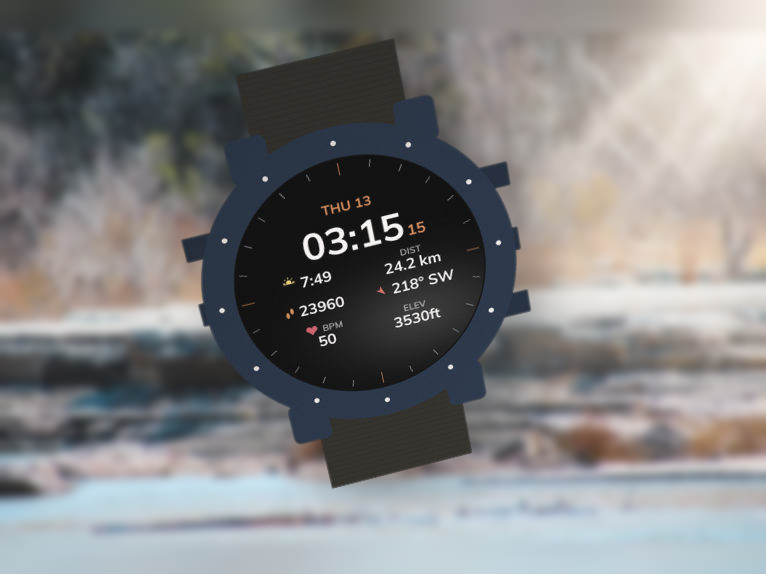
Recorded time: **3:15:15**
